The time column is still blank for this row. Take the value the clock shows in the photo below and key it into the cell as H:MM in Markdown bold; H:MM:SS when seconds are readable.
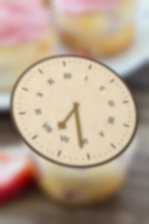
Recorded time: **7:31**
